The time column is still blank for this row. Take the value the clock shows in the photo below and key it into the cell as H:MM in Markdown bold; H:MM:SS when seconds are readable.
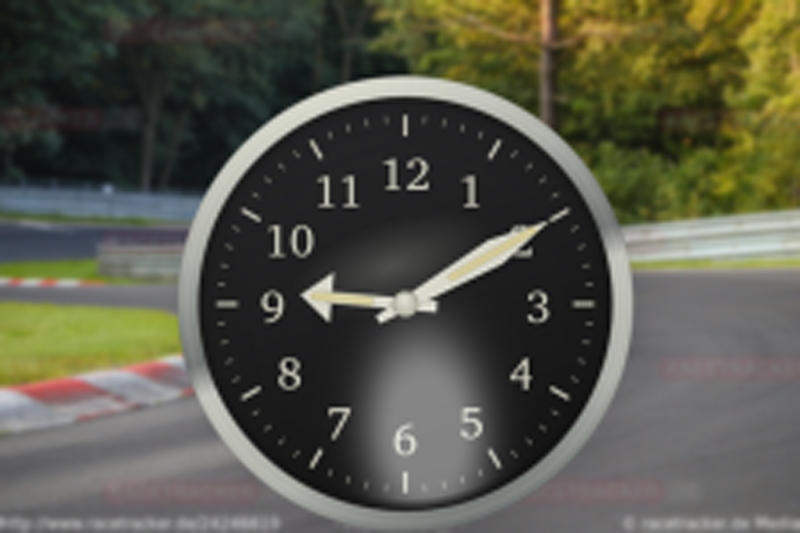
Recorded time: **9:10**
